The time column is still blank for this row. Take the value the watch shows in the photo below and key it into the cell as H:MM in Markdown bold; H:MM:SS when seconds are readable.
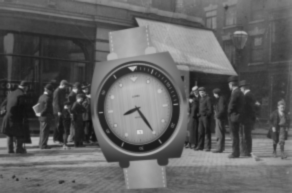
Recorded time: **8:25**
